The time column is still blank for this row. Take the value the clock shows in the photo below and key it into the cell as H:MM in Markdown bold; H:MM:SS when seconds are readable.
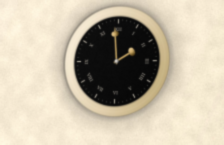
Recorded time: **1:59**
